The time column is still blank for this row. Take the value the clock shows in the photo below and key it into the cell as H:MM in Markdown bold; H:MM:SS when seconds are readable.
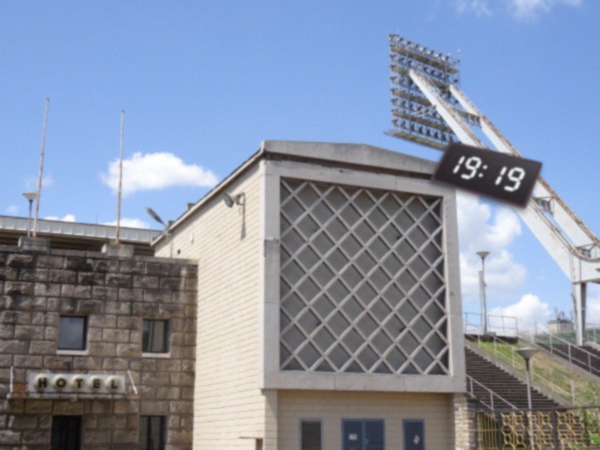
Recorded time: **19:19**
